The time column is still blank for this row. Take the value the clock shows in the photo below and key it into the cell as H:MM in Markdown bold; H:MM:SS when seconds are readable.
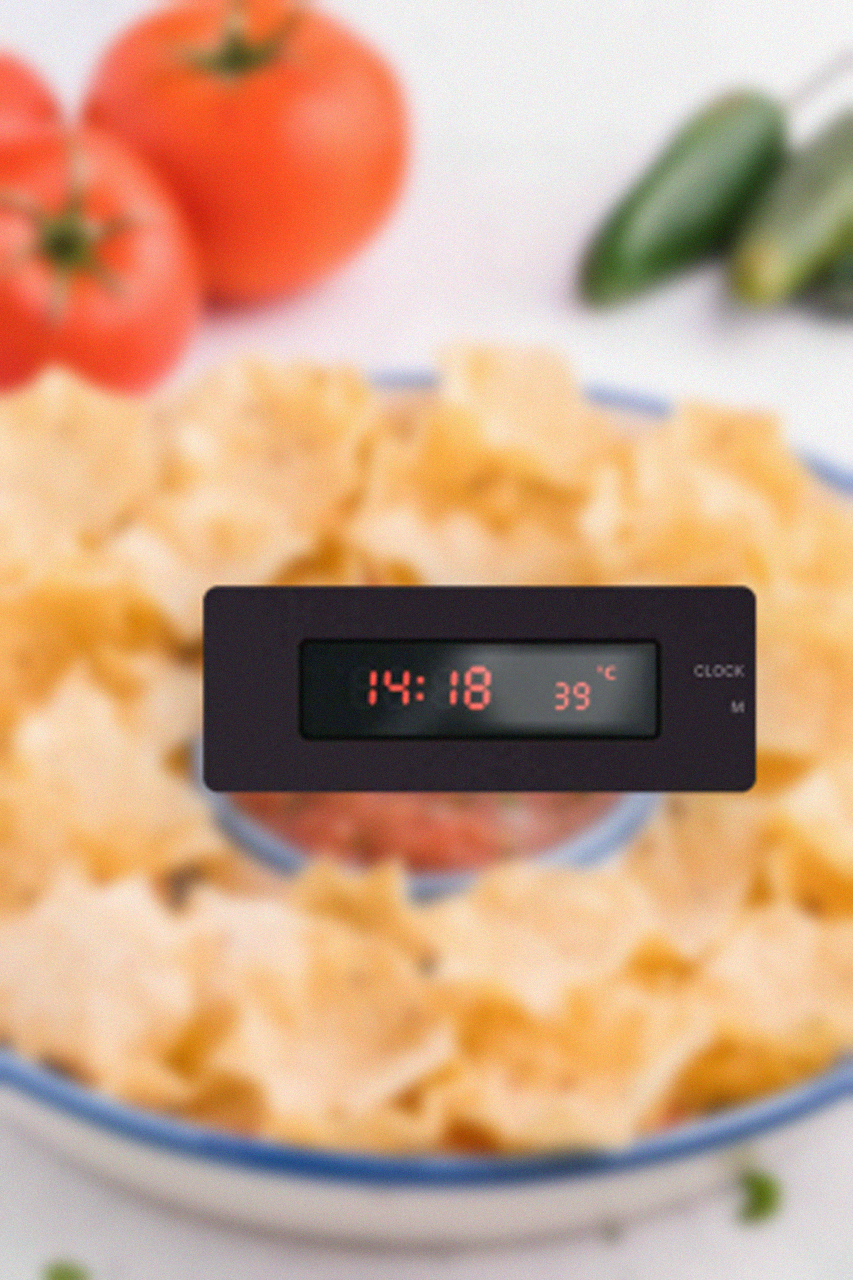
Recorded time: **14:18**
